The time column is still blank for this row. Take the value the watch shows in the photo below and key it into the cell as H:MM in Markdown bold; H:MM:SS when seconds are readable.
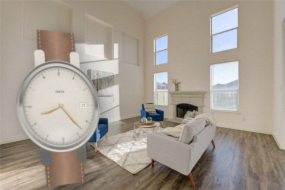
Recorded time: **8:23**
